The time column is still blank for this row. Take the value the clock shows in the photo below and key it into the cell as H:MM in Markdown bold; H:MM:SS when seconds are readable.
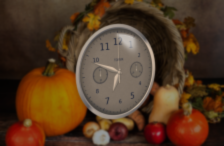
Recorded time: **6:49**
